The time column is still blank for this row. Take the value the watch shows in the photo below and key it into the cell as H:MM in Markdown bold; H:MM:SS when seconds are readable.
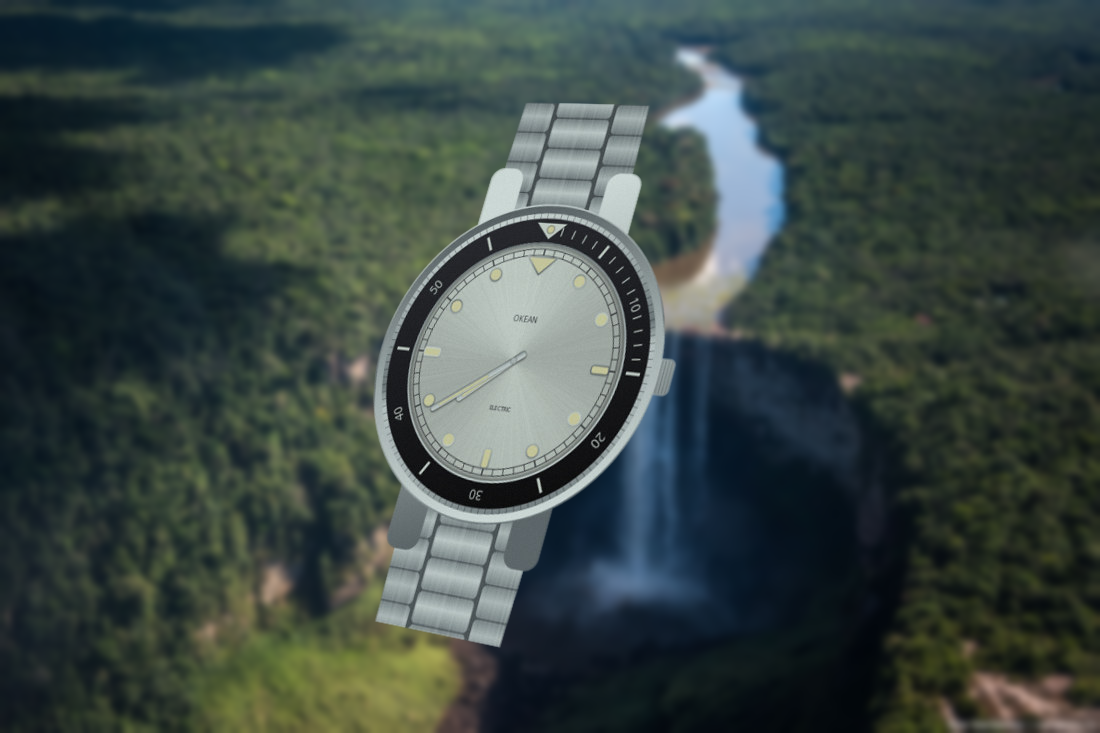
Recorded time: **7:39**
